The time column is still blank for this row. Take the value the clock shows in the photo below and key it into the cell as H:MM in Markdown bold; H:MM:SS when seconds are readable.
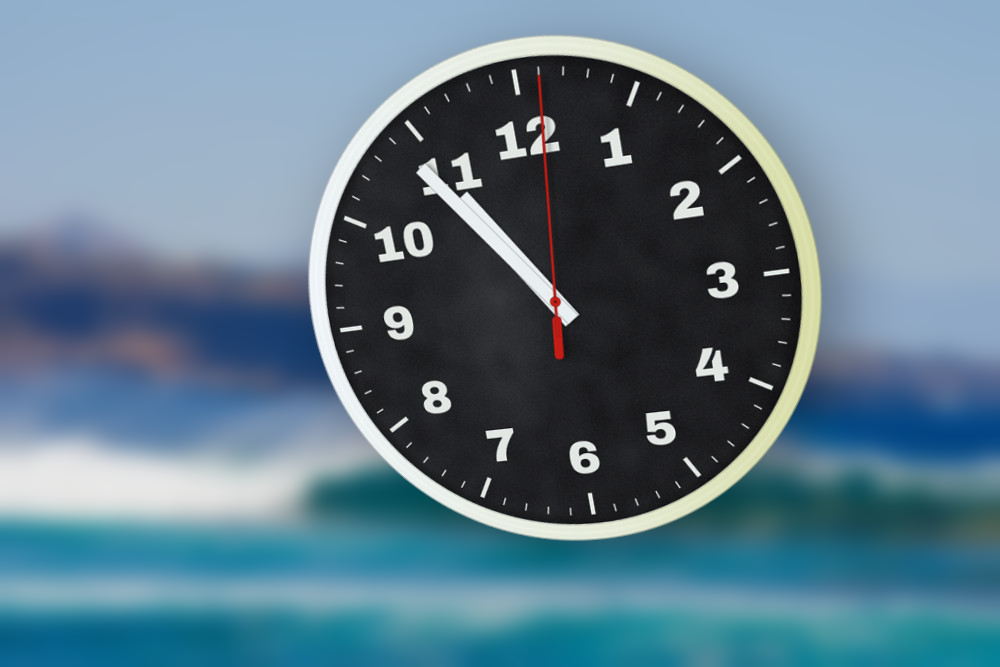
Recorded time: **10:54:01**
